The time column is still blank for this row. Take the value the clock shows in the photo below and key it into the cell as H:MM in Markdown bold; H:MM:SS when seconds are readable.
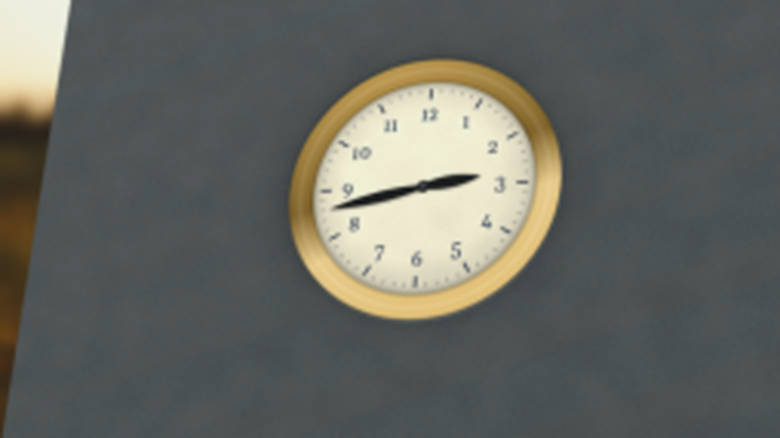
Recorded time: **2:43**
